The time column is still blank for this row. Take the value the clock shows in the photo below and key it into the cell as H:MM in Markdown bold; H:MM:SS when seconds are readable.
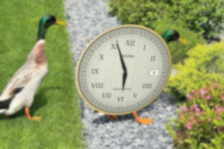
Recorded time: **5:56**
